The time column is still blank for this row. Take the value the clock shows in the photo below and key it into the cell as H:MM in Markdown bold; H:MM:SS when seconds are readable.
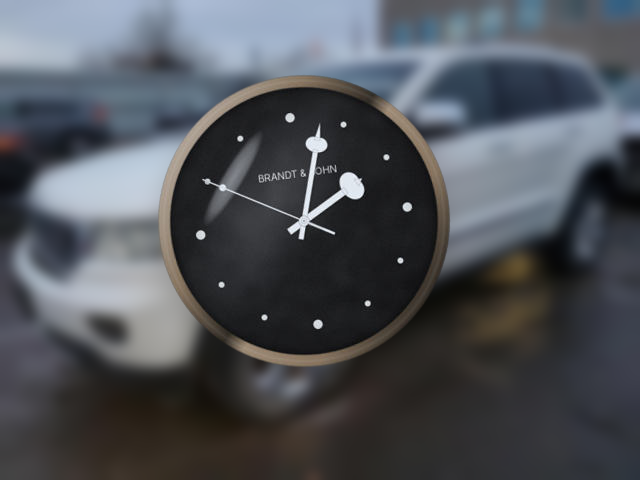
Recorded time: **2:02:50**
